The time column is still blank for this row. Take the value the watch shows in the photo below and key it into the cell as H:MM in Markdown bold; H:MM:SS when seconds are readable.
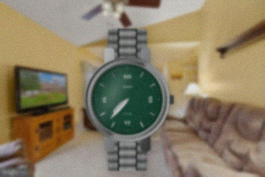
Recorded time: **7:37**
